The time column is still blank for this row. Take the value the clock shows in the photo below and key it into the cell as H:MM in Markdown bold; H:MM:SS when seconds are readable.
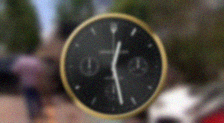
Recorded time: **12:28**
